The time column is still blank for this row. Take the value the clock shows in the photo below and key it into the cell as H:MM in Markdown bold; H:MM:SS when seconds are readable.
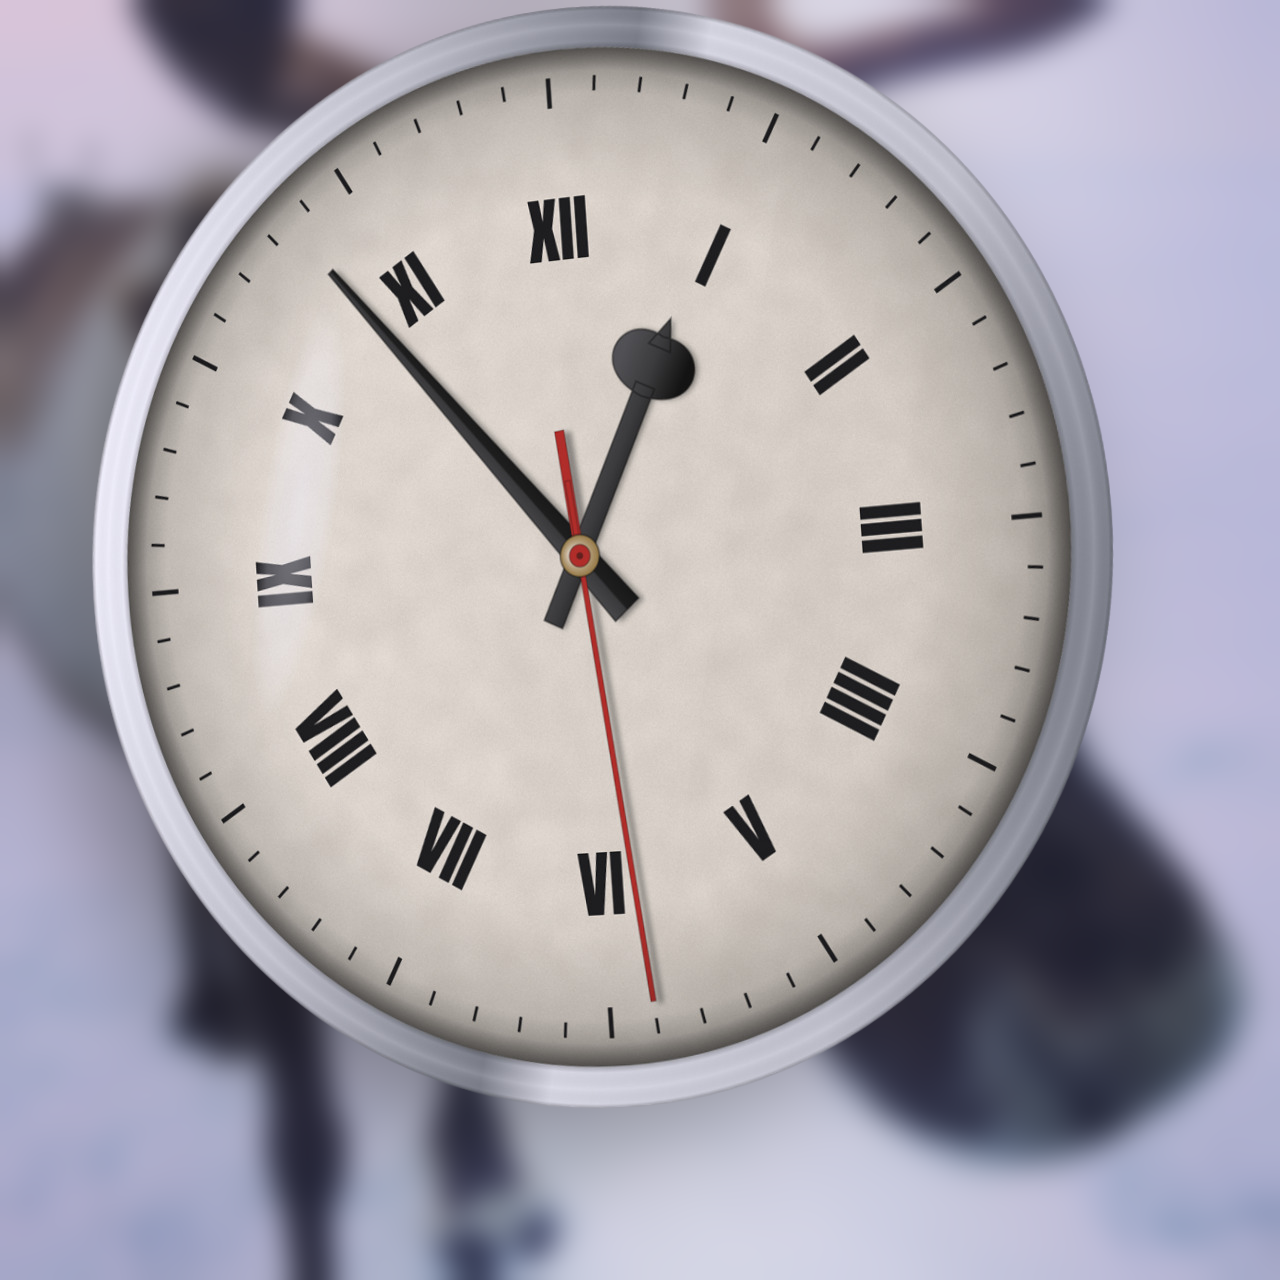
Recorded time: **12:53:29**
